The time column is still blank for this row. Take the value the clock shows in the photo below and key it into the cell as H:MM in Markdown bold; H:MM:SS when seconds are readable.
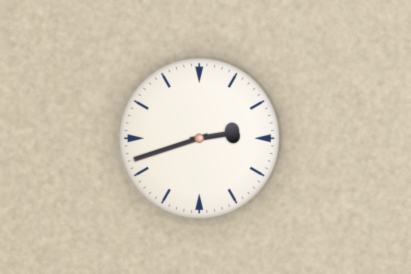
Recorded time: **2:42**
